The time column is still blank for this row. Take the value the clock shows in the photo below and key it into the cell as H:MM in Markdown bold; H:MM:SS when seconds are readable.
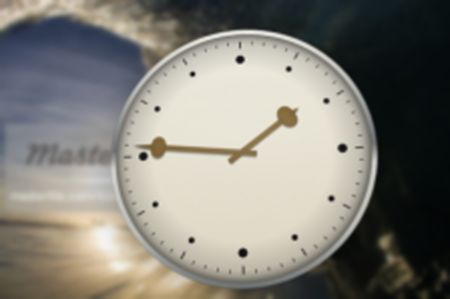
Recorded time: **1:46**
